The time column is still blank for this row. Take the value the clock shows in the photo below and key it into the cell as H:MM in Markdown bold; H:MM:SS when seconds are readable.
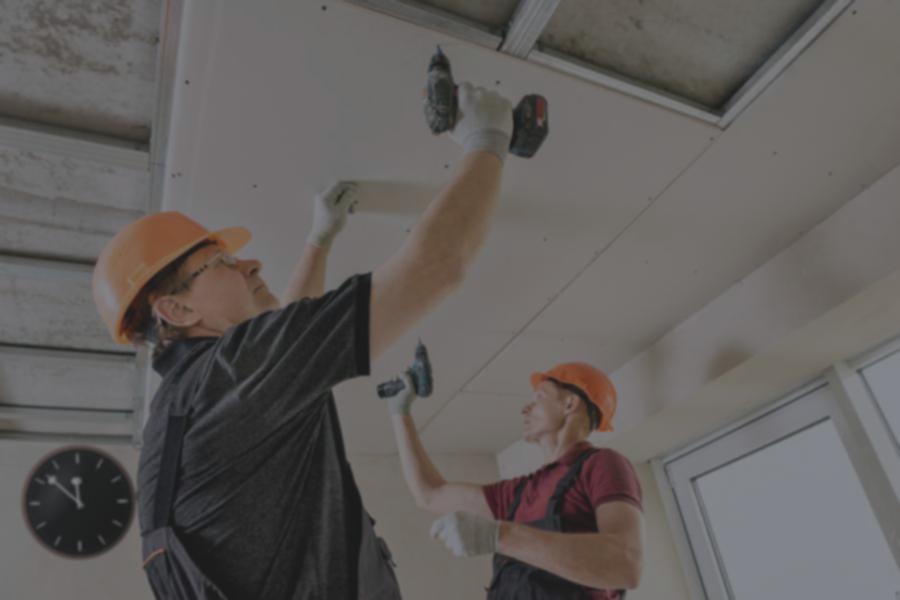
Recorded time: **11:52**
